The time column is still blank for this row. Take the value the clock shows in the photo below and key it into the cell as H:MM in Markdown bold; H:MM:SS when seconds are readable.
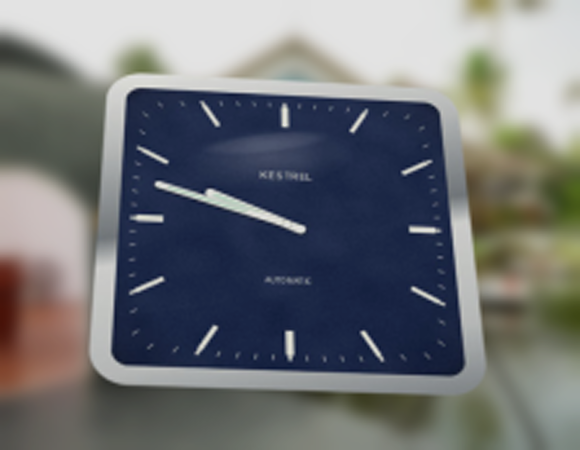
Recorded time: **9:48**
